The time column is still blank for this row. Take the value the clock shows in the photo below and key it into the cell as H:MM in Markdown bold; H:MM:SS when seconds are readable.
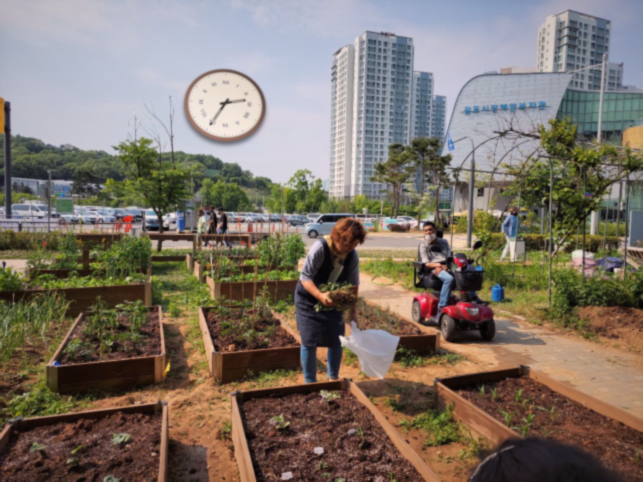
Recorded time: **2:35**
